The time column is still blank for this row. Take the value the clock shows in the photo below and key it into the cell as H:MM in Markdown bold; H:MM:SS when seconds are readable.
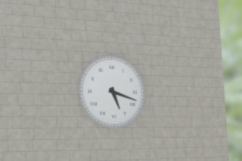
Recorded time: **5:18**
